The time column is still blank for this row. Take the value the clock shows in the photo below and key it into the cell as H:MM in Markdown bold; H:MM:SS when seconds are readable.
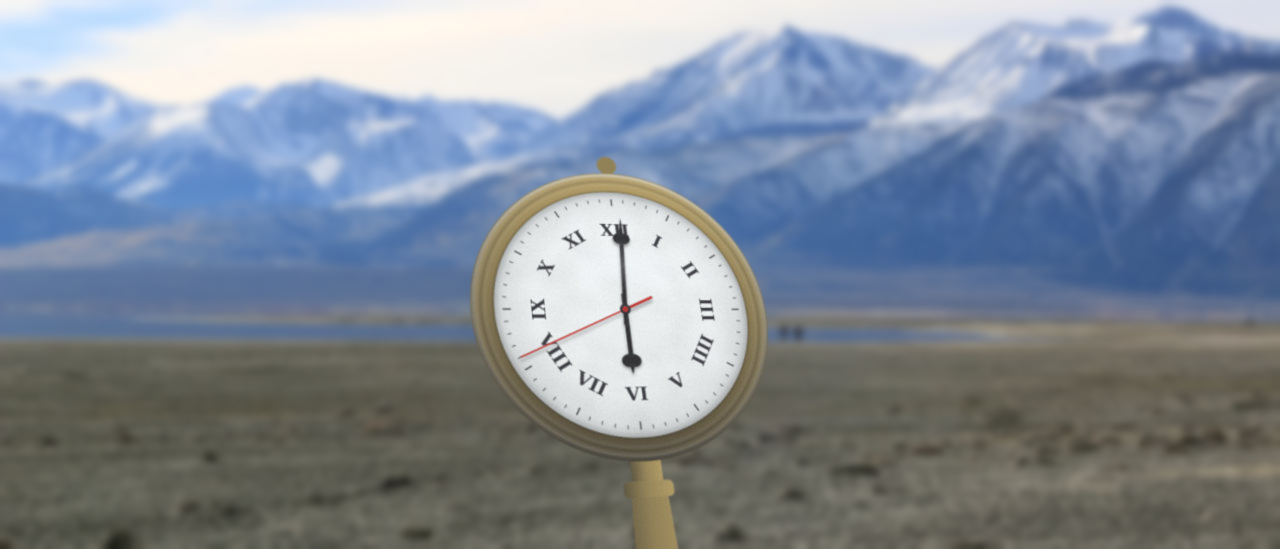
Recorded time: **6:00:41**
